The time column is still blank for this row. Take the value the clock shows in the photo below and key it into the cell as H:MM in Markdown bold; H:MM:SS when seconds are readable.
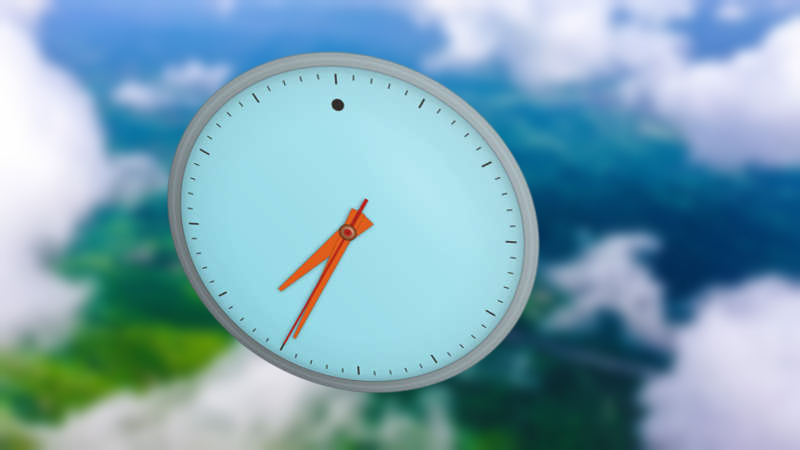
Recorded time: **7:34:35**
